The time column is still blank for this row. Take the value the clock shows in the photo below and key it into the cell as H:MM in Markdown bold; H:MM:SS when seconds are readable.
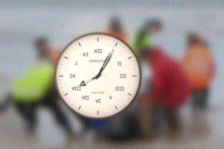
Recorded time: **8:05**
